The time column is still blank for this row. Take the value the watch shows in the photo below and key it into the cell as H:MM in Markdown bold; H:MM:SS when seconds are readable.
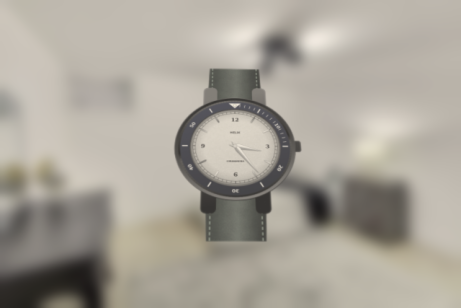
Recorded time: **3:24**
